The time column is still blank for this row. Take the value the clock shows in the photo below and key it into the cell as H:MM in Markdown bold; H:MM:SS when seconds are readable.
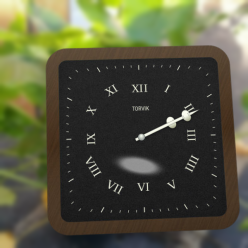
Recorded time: **2:11**
